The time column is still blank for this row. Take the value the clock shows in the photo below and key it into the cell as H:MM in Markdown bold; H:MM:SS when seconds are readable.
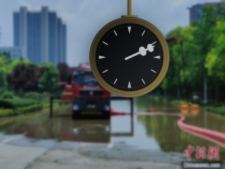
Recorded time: **2:11**
